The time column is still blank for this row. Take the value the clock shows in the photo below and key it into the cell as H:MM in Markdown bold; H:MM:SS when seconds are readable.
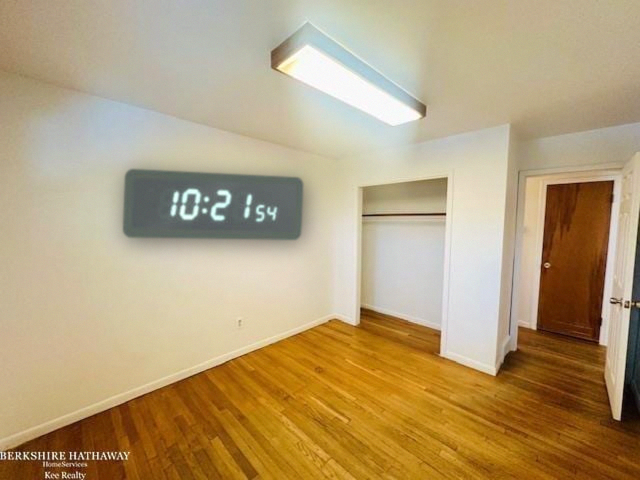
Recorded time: **10:21:54**
